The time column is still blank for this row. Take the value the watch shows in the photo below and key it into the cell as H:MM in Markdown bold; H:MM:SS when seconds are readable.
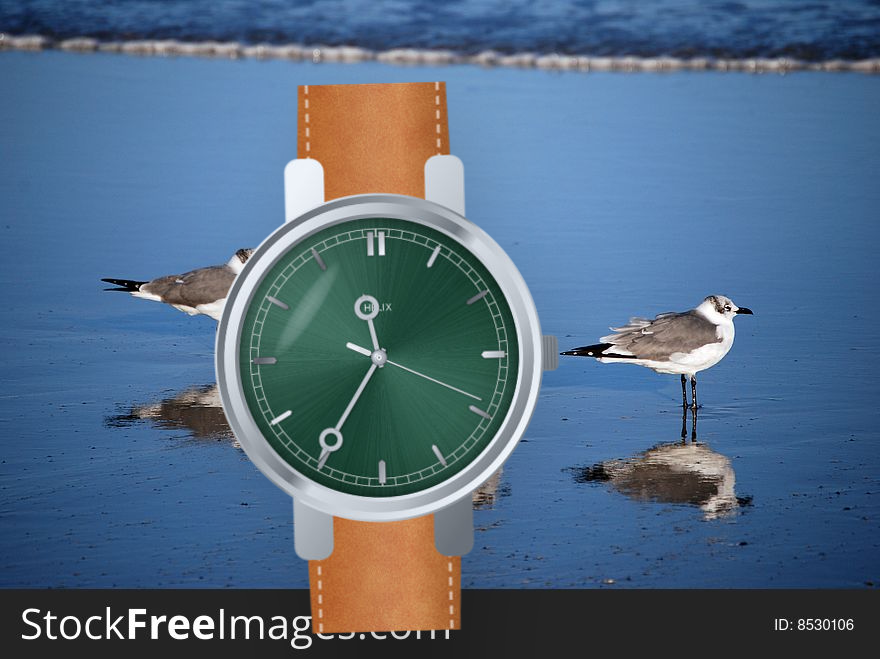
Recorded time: **11:35:19**
